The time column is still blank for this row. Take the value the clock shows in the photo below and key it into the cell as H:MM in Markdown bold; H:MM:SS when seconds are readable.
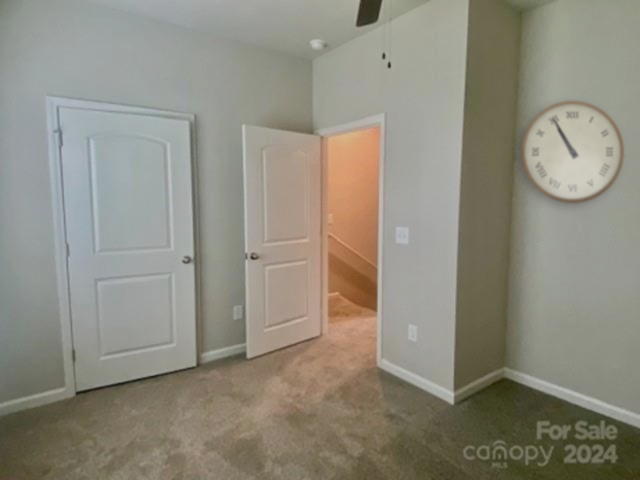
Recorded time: **10:55**
